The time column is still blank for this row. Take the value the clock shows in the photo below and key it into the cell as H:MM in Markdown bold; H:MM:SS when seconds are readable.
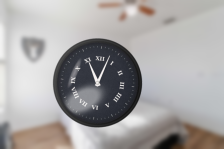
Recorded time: **11:03**
